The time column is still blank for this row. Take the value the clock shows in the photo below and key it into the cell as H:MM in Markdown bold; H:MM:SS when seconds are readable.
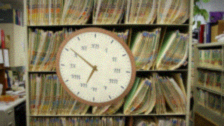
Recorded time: **6:51**
